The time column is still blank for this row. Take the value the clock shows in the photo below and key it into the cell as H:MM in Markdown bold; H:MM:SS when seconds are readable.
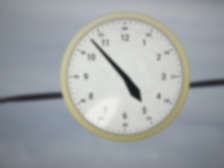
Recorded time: **4:53**
